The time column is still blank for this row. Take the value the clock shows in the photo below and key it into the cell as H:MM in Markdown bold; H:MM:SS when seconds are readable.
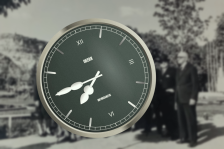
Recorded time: **7:45**
